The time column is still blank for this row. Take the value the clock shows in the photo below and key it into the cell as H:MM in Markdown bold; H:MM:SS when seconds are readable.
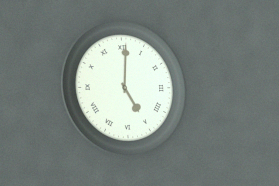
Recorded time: **5:01**
